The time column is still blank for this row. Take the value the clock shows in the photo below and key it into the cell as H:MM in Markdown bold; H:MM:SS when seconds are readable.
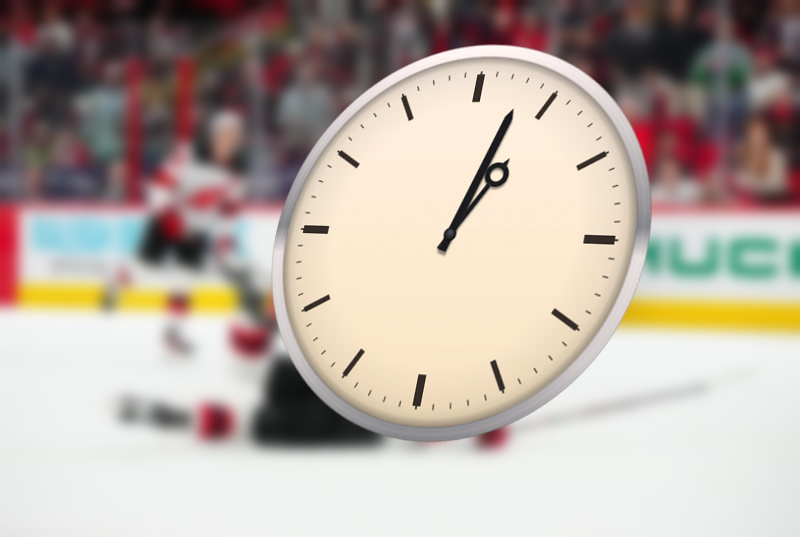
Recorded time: **1:03**
